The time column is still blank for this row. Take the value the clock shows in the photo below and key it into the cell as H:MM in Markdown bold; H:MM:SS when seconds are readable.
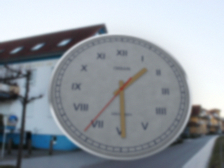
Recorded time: **1:29:36**
